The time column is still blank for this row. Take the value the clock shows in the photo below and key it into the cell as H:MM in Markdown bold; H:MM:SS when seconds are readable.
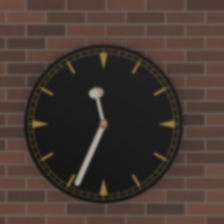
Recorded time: **11:34**
